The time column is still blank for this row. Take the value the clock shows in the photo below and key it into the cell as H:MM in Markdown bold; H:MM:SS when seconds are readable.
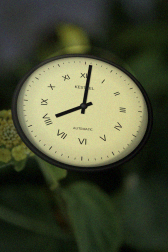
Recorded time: **8:01**
